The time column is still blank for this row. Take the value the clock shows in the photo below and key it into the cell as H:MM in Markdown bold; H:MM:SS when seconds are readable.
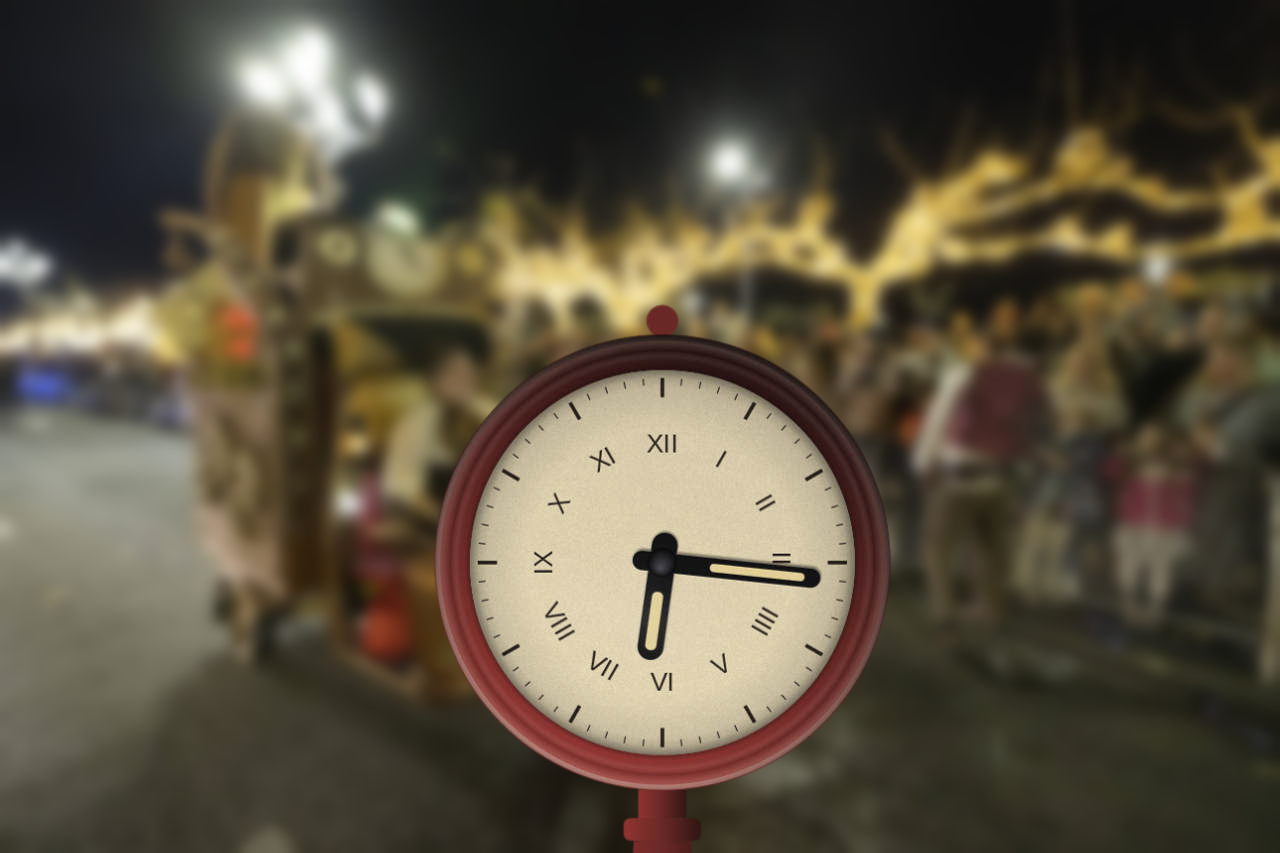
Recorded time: **6:16**
